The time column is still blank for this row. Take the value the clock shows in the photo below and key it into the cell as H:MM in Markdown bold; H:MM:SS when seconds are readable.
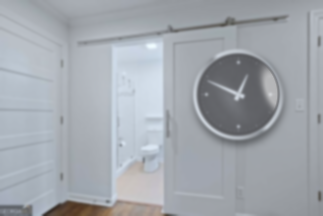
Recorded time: **12:49**
